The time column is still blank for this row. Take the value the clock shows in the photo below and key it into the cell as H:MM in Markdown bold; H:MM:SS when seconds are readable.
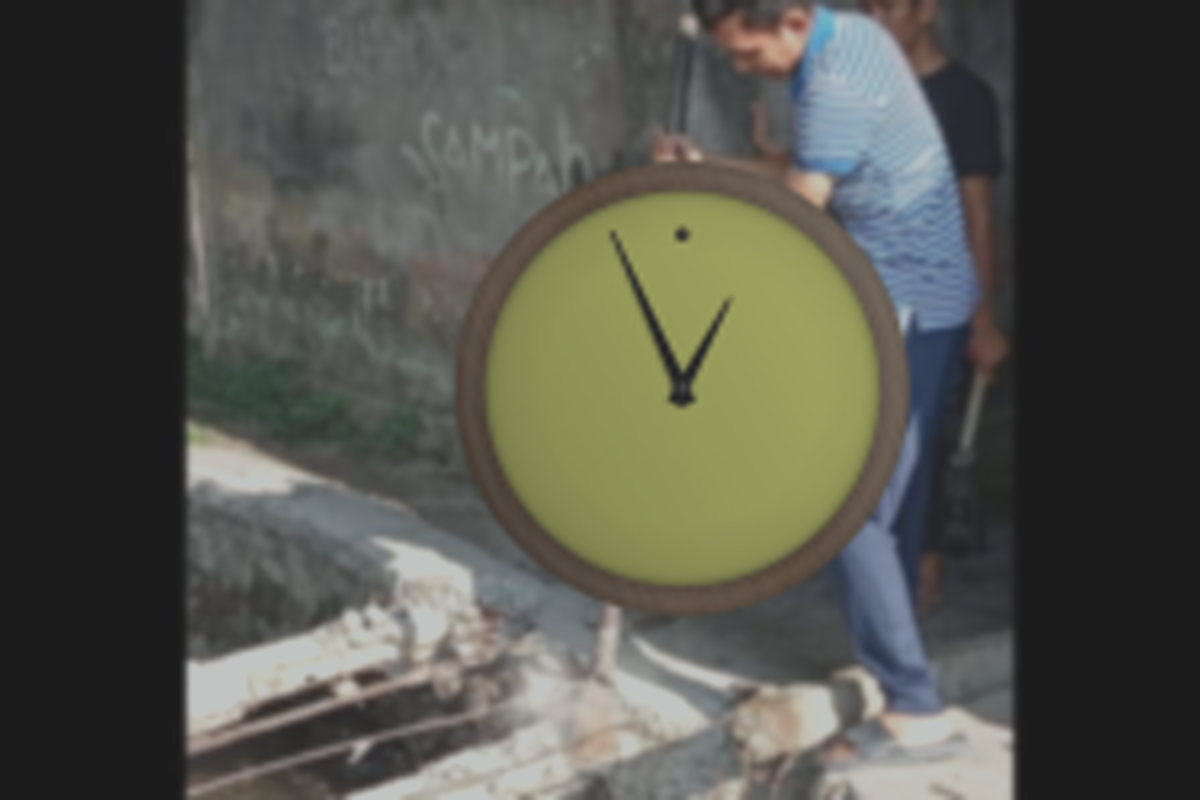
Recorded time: **12:56**
